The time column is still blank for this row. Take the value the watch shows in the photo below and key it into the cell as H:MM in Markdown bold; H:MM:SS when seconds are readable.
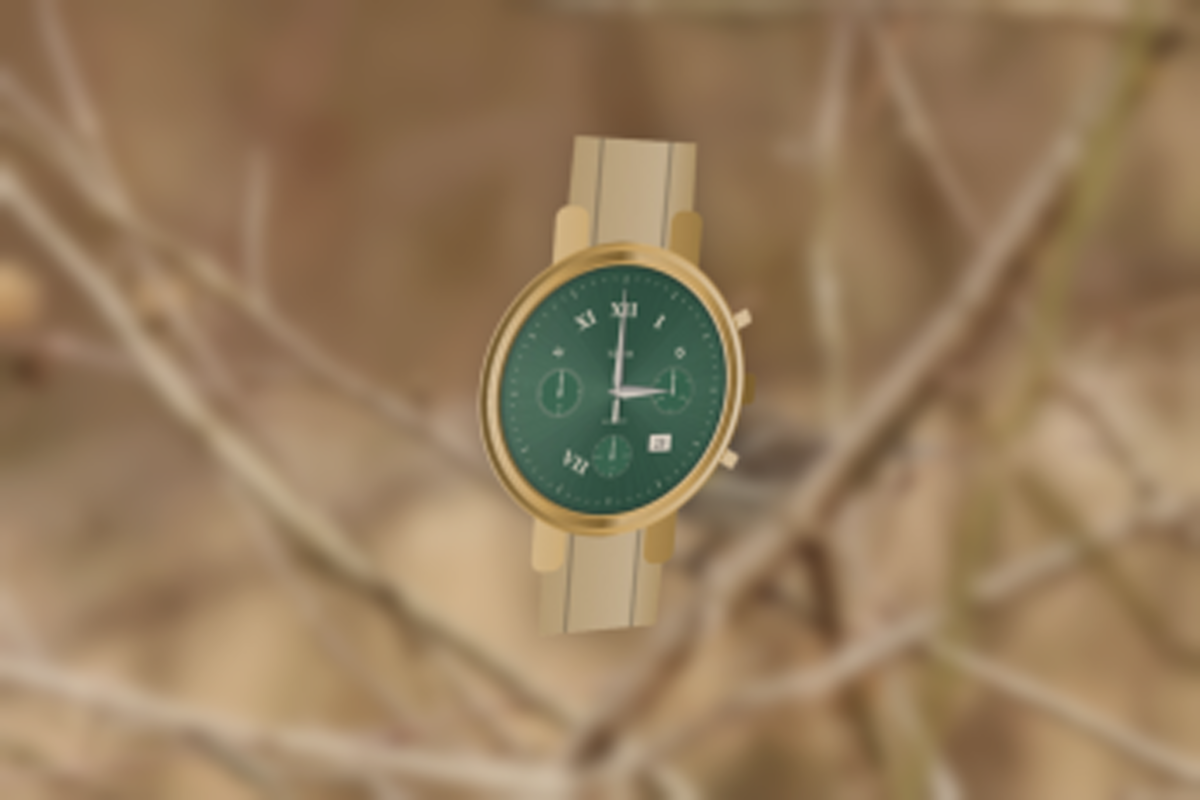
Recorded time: **3:00**
